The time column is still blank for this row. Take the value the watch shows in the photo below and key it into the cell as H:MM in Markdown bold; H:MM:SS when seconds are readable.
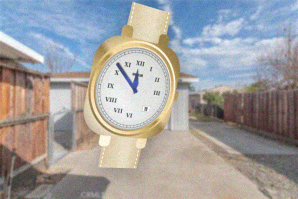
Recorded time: **11:52**
